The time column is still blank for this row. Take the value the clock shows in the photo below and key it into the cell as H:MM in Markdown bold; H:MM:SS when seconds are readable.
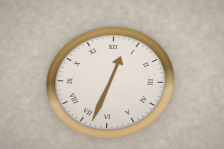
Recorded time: **12:33**
